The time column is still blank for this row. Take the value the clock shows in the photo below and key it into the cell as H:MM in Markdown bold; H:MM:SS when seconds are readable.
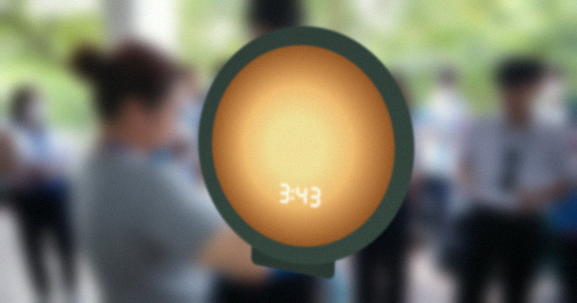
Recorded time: **3:43**
